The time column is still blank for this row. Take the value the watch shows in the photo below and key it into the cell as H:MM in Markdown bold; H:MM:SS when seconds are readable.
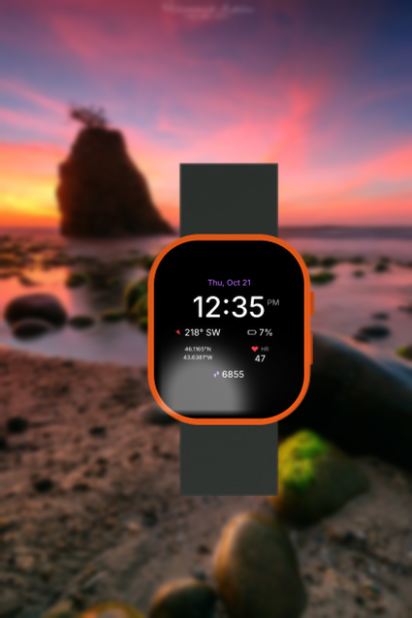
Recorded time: **12:35**
